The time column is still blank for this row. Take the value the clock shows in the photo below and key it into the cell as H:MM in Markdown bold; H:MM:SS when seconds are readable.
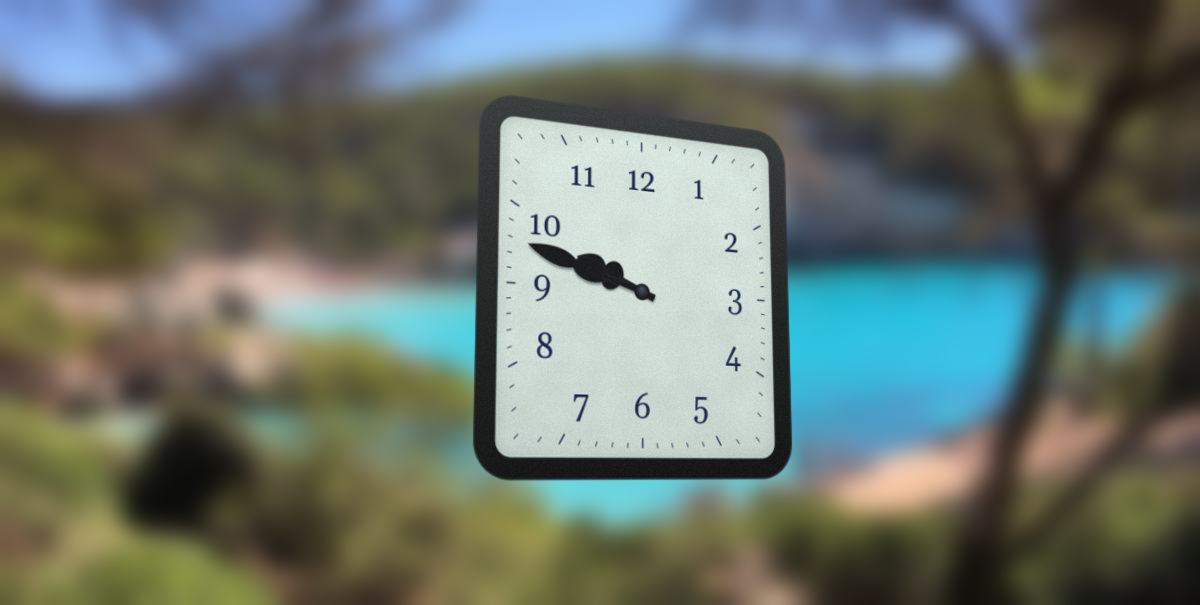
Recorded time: **9:48**
